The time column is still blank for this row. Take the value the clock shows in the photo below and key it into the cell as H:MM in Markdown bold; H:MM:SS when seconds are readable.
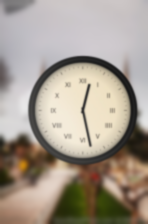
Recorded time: **12:28**
